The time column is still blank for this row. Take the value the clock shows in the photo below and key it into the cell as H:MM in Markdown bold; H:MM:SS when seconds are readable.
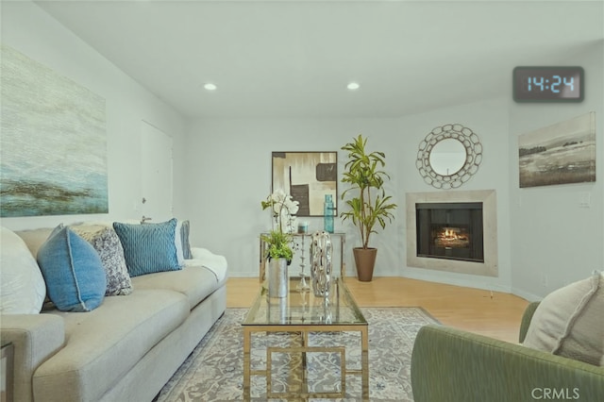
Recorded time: **14:24**
